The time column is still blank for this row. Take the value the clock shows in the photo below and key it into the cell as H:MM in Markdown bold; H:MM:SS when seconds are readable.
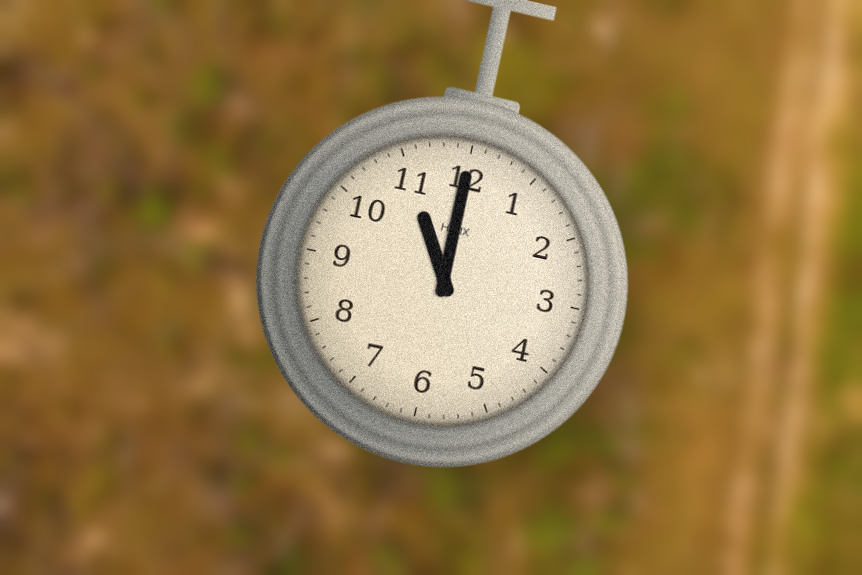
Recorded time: **11:00**
